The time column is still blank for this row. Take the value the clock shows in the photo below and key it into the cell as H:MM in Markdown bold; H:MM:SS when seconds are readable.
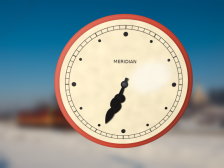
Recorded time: **6:34**
